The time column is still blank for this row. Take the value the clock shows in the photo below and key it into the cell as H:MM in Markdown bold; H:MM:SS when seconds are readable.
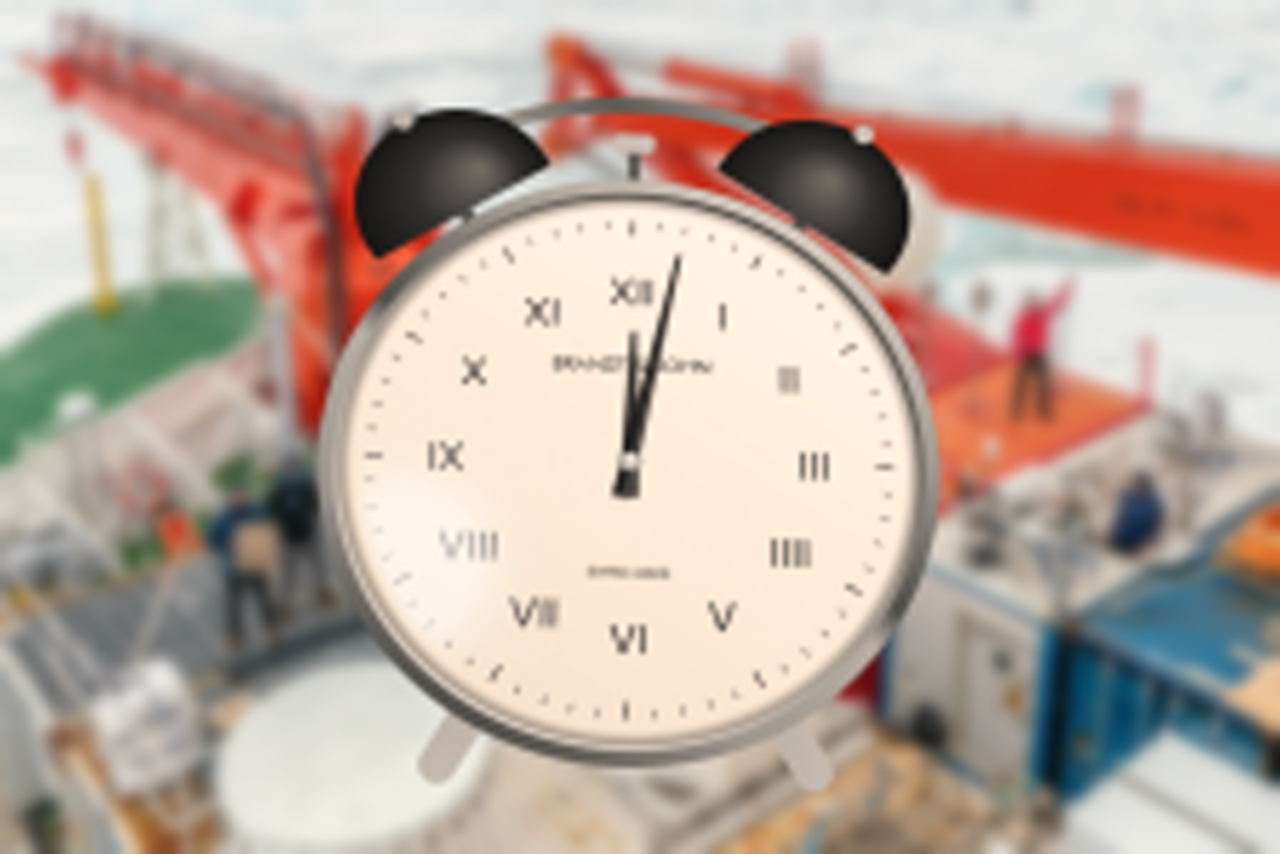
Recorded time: **12:02**
